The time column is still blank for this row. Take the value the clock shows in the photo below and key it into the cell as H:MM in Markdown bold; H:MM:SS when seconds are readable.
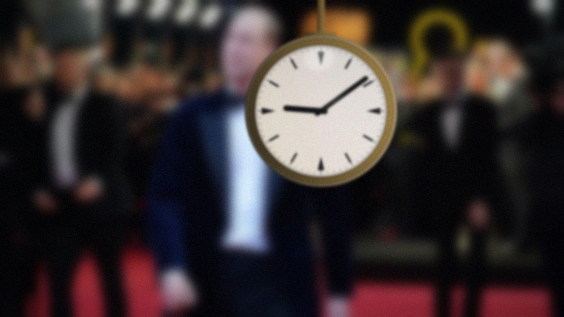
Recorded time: **9:09**
